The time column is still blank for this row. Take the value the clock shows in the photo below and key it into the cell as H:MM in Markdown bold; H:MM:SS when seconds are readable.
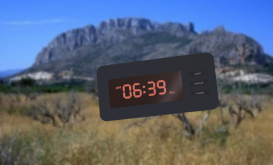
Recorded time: **6:39**
